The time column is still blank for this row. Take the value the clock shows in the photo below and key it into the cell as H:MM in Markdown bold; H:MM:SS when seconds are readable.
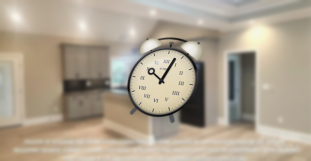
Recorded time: **10:03**
